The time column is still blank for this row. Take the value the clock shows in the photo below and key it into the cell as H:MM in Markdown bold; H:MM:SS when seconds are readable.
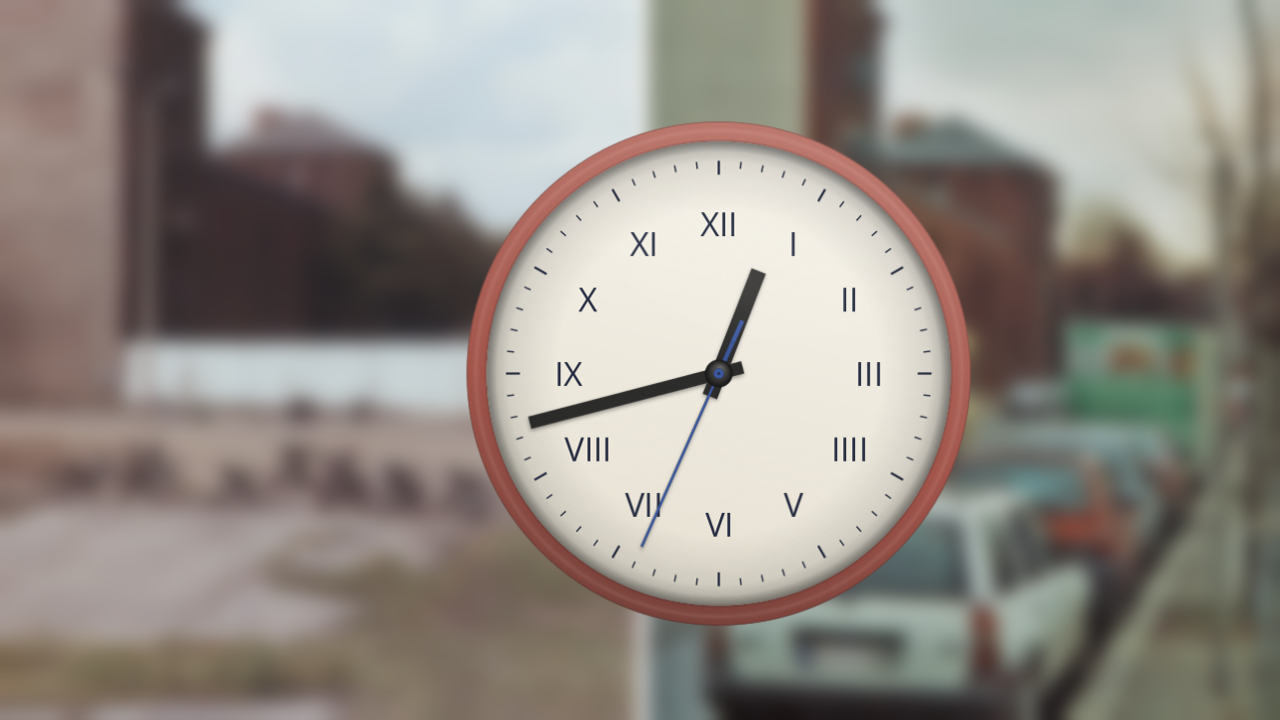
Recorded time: **12:42:34**
